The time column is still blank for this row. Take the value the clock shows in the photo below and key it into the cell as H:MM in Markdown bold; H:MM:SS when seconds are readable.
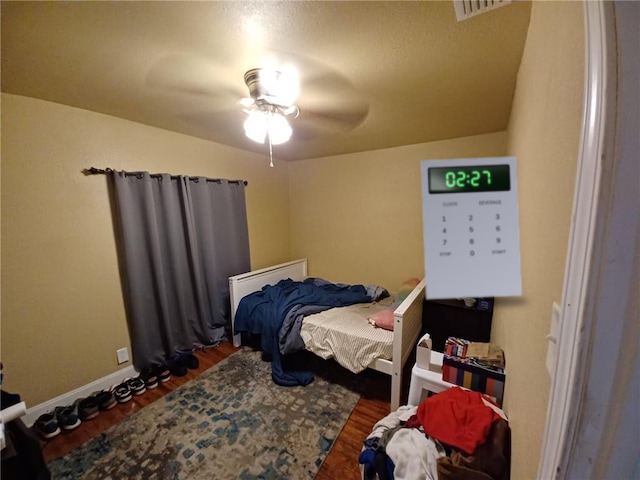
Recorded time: **2:27**
